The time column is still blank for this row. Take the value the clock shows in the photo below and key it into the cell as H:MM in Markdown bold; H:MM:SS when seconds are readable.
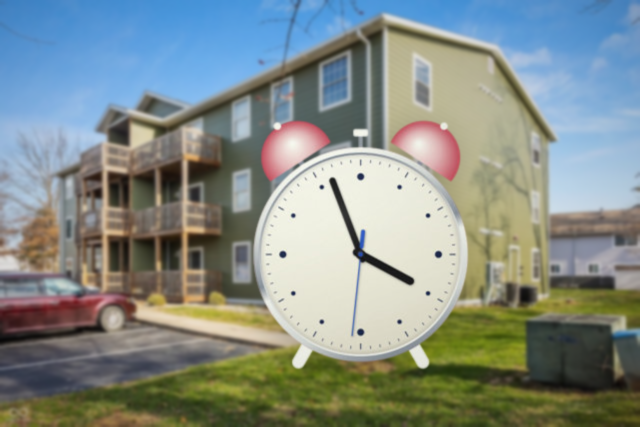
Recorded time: **3:56:31**
